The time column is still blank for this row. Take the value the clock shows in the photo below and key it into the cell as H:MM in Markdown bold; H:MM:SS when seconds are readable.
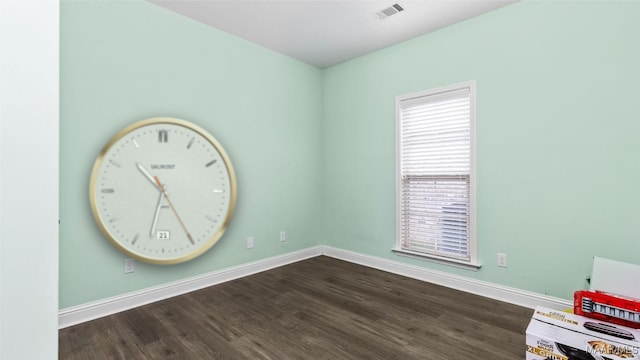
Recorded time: **10:32:25**
